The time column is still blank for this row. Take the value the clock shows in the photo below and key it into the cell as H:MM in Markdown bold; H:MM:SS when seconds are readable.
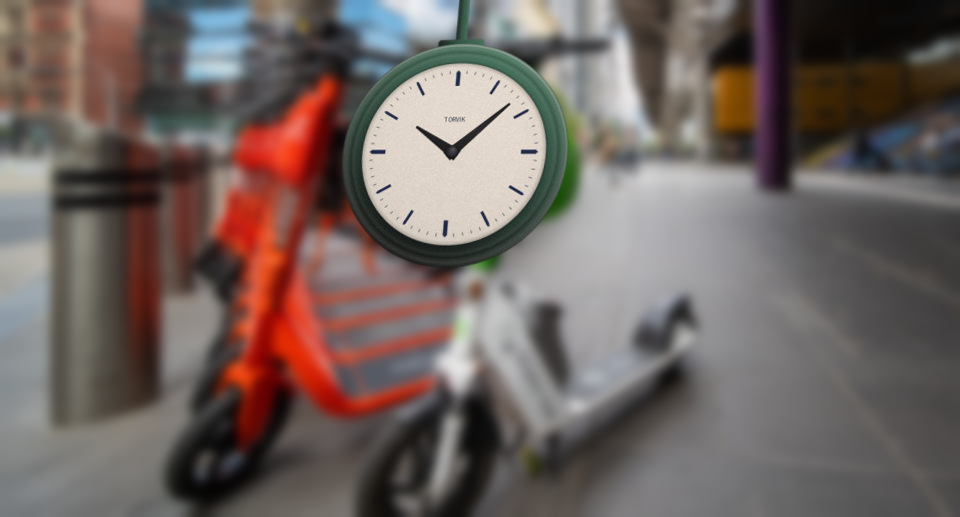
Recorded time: **10:08**
